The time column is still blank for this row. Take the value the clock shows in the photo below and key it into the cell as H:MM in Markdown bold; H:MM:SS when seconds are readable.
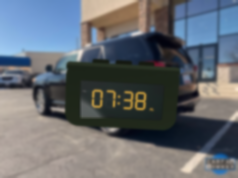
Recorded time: **7:38**
